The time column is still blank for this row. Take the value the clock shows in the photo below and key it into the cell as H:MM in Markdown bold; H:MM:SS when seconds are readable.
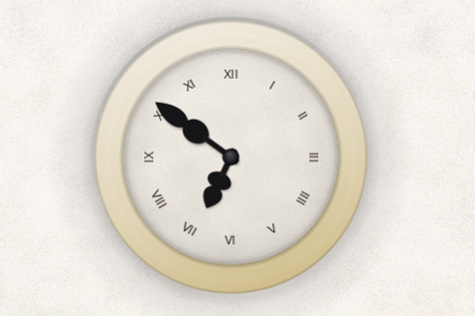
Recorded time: **6:51**
